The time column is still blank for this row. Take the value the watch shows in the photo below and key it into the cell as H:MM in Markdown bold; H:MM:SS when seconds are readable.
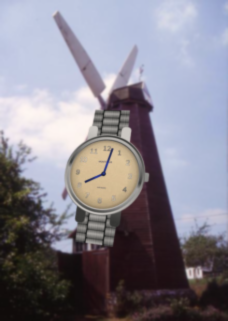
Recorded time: **8:02**
